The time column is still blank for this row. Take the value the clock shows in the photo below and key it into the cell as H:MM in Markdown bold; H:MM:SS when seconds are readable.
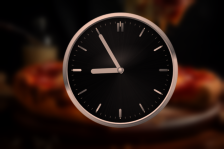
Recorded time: **8:55**
